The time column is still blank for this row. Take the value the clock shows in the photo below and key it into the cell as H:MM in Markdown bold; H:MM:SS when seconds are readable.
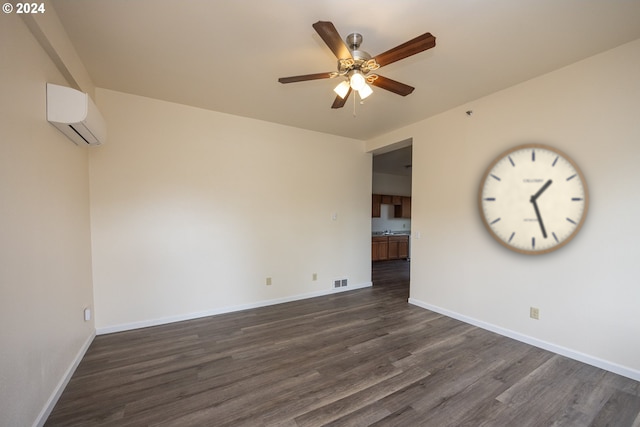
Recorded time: **1:27**
